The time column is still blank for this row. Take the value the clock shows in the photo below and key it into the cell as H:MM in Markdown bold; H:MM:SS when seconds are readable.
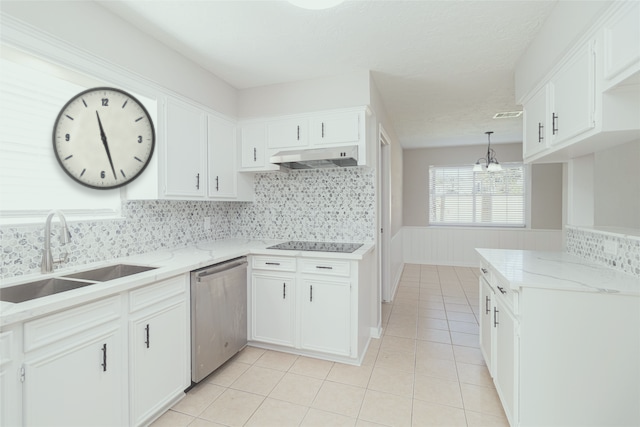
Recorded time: **11:27**
